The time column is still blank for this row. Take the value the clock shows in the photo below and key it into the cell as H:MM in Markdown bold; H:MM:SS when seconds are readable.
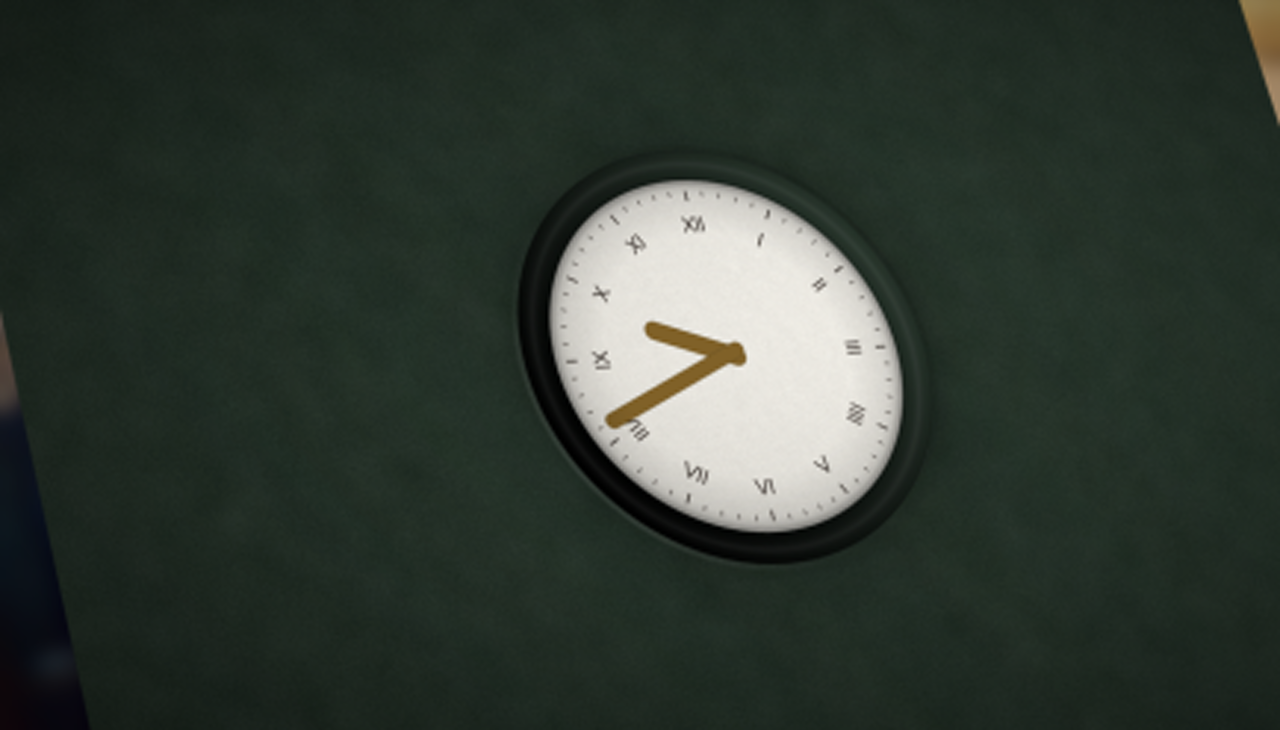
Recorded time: **9:41**
